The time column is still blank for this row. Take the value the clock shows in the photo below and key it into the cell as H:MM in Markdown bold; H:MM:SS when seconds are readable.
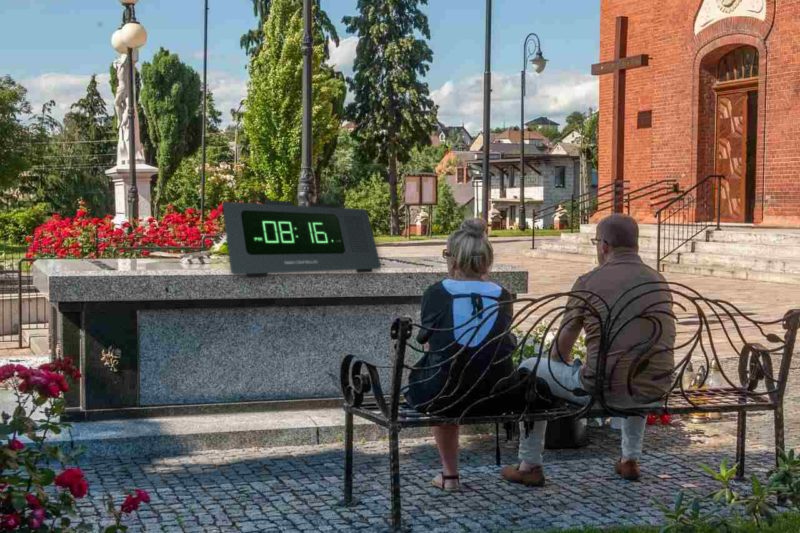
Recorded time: **8:16**
